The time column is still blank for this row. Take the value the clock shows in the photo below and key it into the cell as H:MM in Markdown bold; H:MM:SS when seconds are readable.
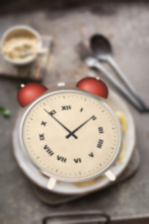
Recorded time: **1:54**
